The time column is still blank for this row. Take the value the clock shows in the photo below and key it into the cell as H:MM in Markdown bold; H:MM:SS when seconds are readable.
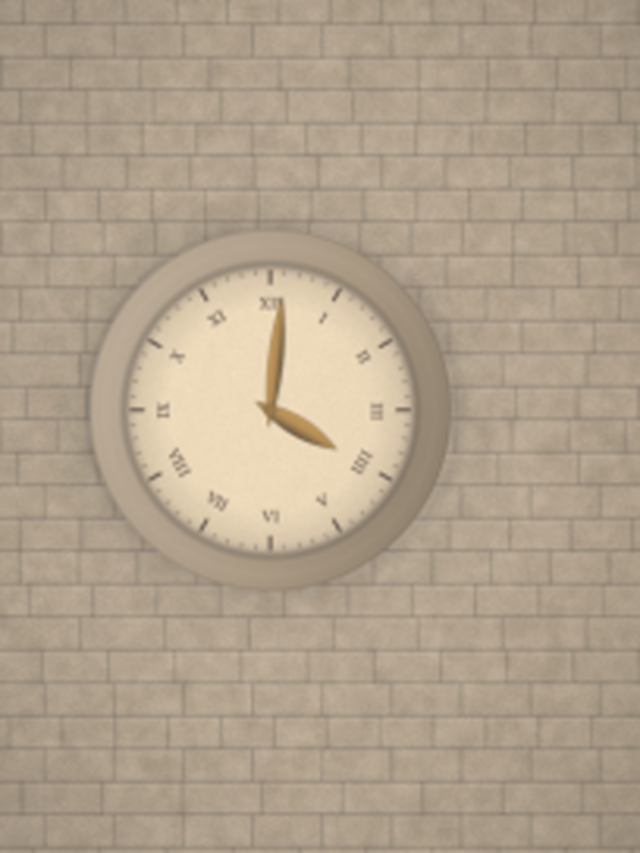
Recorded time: **4:01**
